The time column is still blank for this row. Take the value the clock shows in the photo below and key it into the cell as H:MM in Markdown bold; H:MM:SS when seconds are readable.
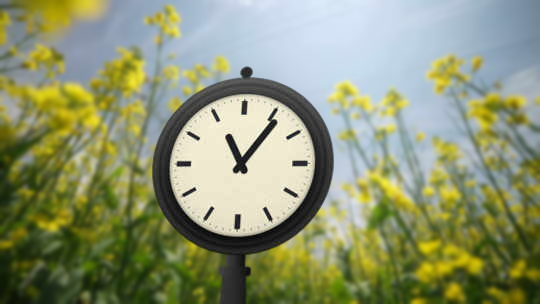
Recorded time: **11:06**
